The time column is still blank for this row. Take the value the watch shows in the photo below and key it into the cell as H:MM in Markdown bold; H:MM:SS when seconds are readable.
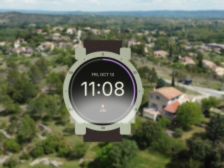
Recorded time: **11:08**
